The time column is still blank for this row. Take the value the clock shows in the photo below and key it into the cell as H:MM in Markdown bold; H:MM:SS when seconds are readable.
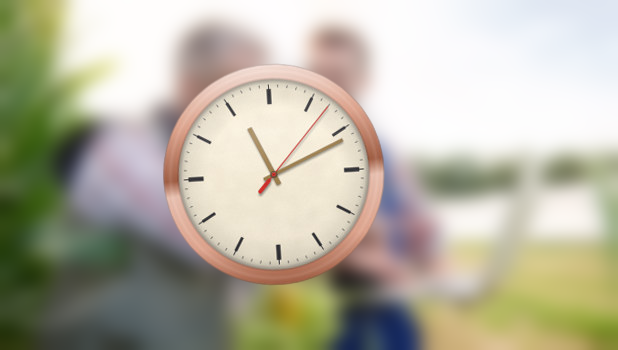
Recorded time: **11:11:07**
